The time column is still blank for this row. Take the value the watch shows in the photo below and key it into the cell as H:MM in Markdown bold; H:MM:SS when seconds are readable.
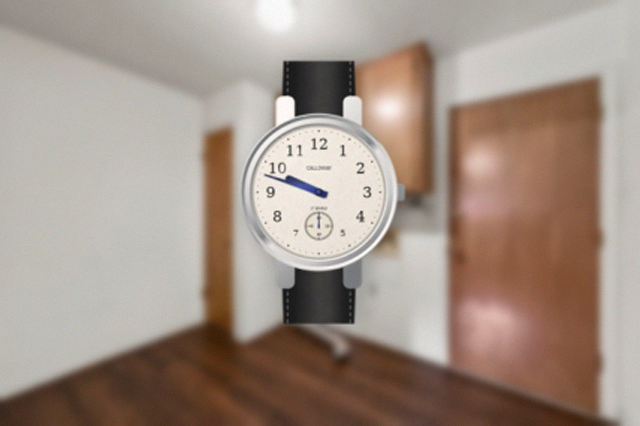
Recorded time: **9:48**
